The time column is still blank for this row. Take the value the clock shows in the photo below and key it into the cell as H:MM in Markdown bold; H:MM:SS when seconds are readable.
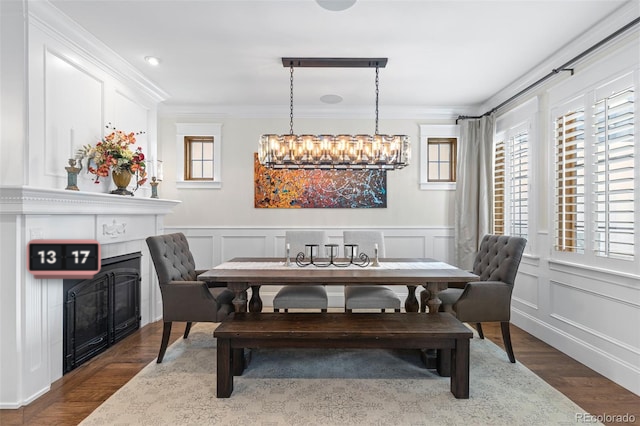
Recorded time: **13:17**
